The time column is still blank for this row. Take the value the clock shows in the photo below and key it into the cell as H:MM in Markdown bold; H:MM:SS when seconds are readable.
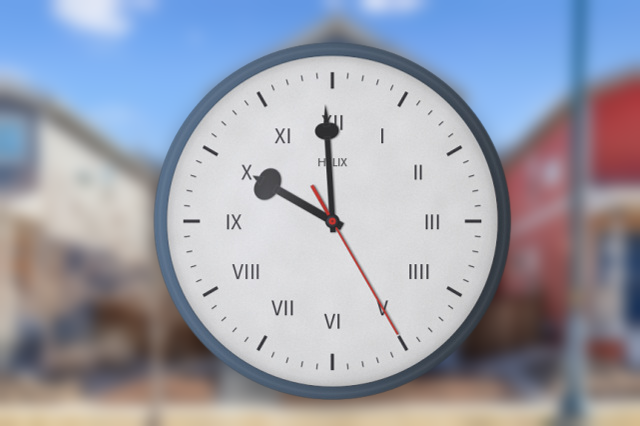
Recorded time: **9:59:25**
